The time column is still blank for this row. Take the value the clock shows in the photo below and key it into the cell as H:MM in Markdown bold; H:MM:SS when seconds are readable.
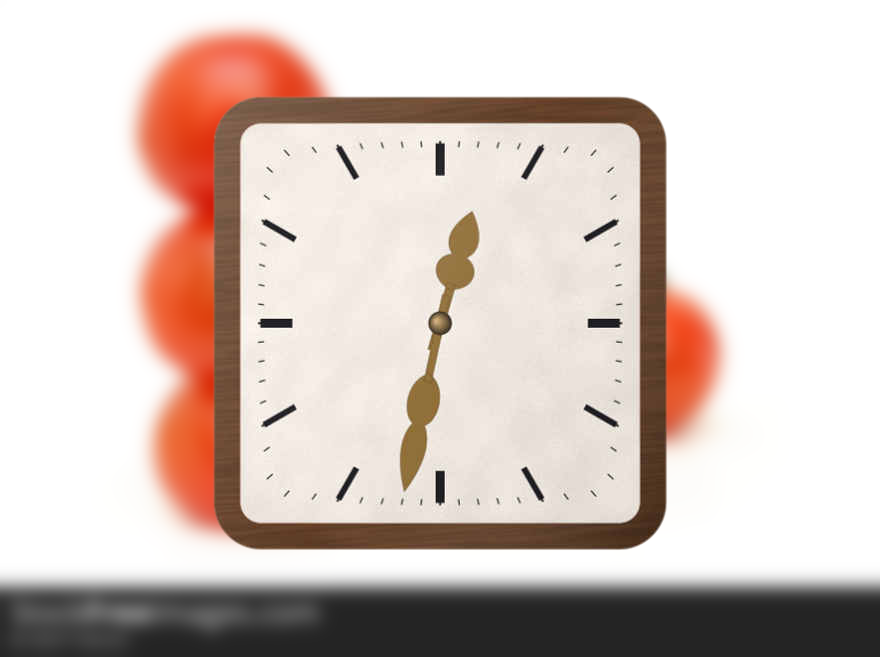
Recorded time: **12:32**
